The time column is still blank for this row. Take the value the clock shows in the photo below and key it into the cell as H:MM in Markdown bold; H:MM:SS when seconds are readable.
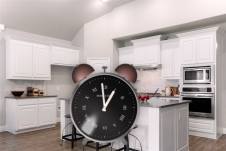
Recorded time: **12:59**
